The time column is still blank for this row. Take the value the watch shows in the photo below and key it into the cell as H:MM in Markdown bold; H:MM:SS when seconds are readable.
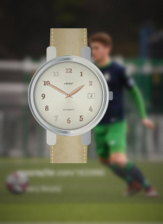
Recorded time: **1:50**
